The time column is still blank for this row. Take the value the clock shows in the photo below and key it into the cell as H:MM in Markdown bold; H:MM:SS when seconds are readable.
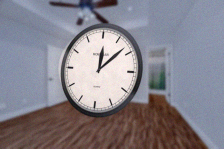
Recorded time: **12:08**
